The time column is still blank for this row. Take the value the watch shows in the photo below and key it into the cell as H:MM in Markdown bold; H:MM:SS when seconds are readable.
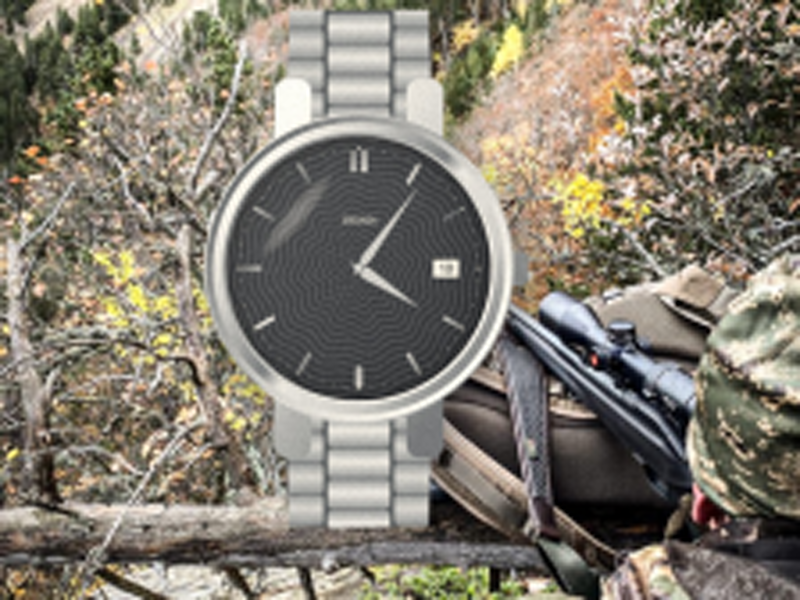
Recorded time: **4:06**
